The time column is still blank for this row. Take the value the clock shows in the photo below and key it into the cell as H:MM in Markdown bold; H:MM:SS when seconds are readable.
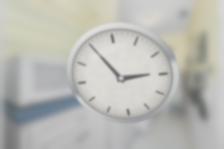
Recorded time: **2:55**
